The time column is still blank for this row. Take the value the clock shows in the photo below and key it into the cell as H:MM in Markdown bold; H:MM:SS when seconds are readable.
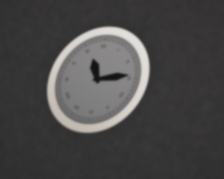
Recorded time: **11:14**
